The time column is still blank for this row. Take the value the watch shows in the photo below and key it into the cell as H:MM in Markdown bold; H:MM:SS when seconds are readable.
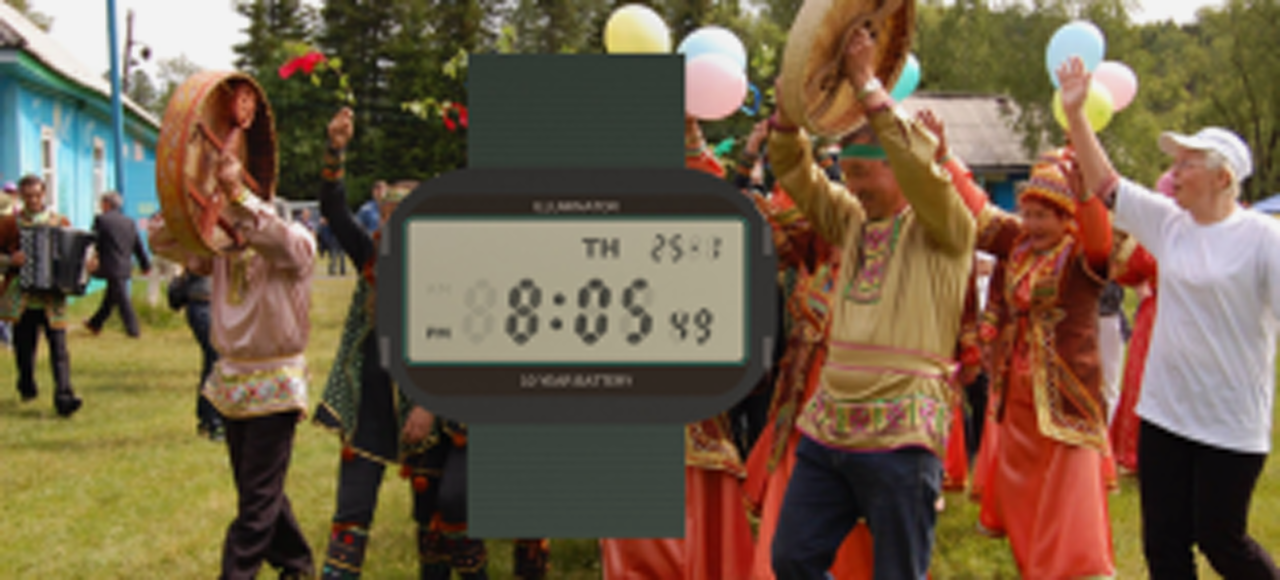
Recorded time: **8:05:49**
